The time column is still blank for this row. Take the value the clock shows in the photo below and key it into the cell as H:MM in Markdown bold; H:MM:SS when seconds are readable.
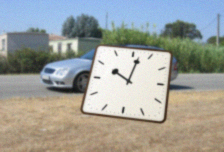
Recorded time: **10:02**
